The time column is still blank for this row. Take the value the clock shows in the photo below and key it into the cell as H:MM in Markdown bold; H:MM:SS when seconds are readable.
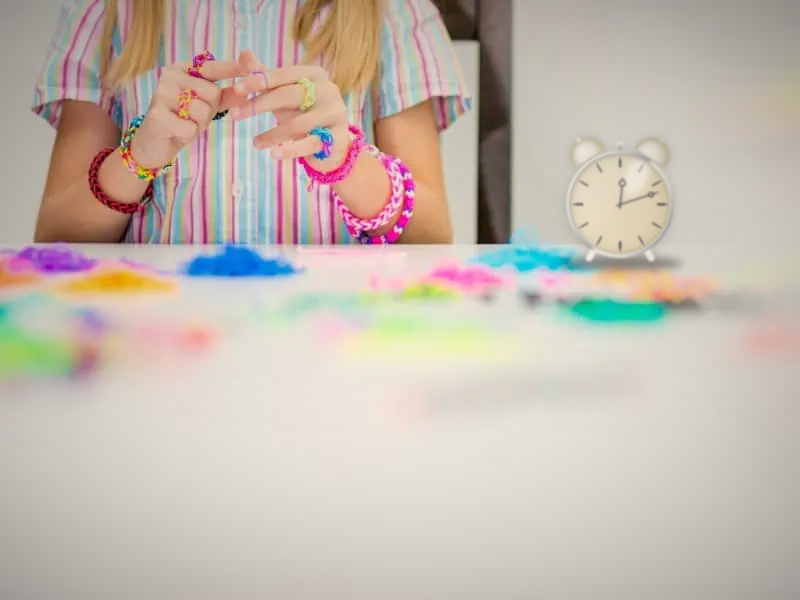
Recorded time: **12:12**
